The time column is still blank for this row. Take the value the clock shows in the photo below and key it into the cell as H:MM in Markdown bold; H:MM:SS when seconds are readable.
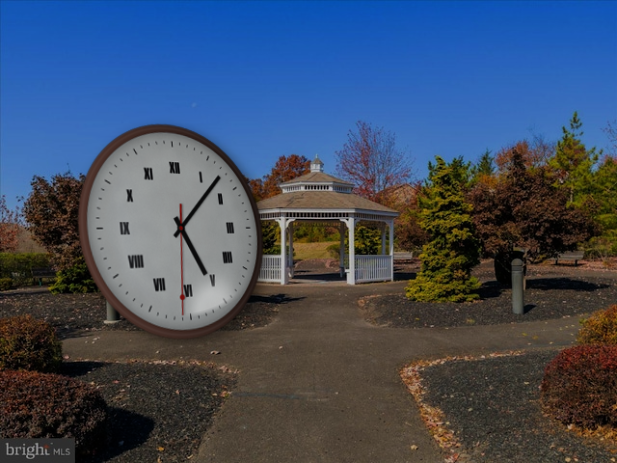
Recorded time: **5:07:31**
